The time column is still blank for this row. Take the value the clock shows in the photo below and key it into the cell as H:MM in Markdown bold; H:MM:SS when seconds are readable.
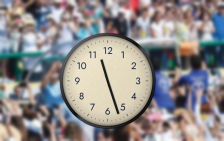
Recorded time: **11:27**
